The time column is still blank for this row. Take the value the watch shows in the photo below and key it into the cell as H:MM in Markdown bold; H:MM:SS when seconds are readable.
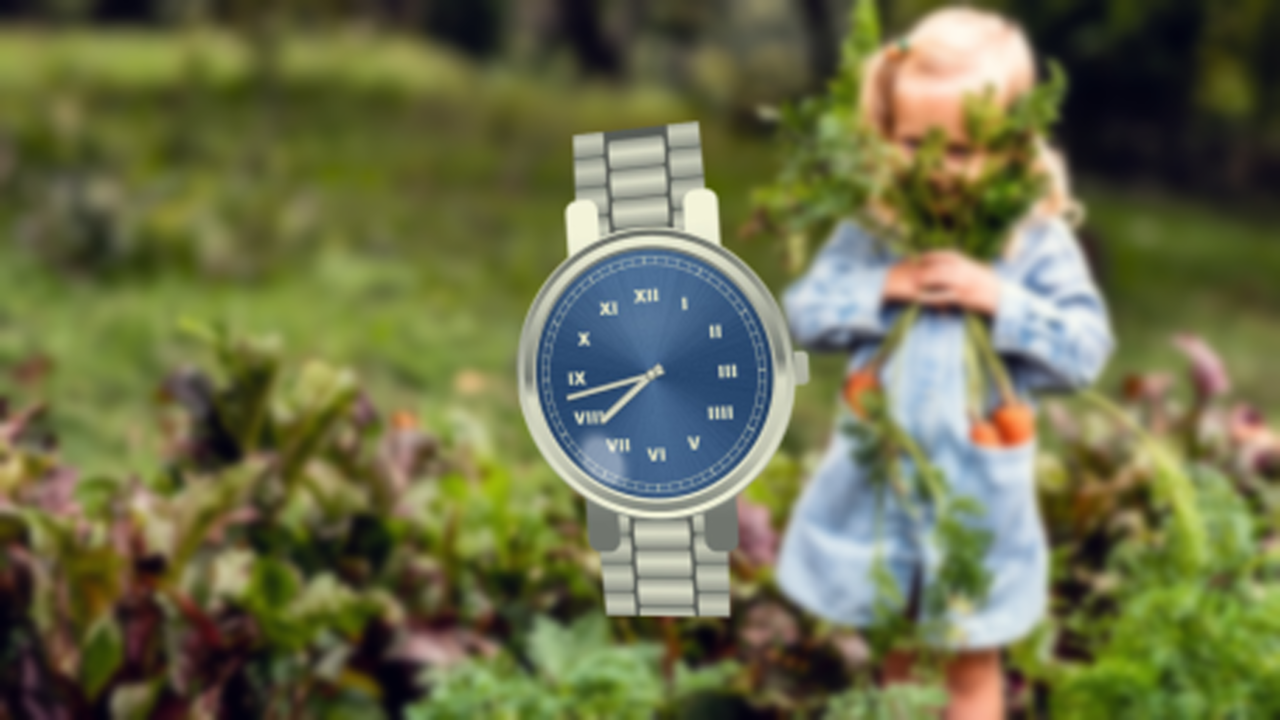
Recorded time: **7:43**
